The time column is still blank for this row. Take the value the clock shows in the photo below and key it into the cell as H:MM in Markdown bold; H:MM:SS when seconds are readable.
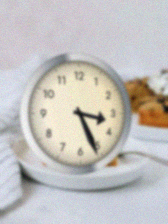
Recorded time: **3:26**
